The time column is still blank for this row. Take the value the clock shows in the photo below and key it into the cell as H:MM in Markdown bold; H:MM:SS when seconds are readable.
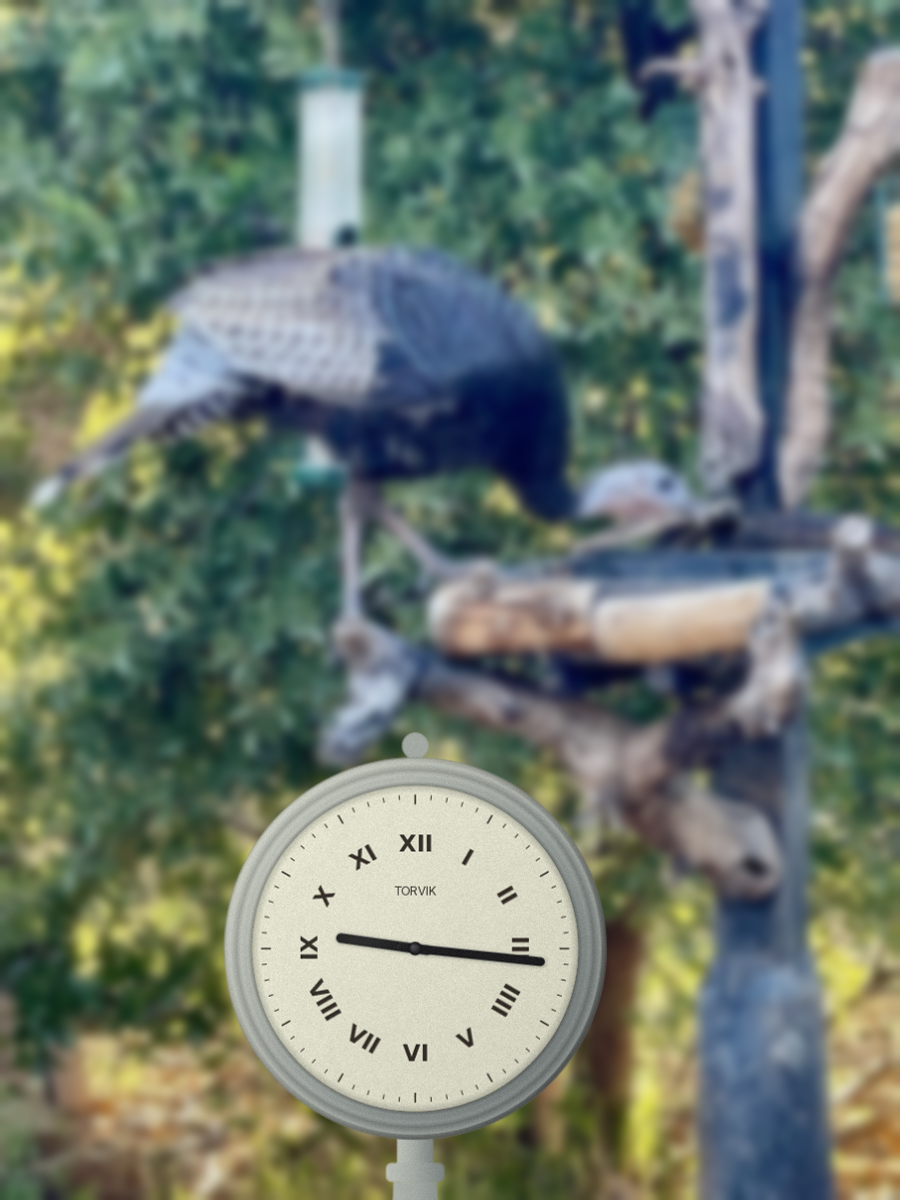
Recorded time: **9:16**
